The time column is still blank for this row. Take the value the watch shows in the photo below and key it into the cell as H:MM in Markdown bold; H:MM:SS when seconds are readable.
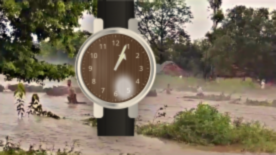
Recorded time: **1:04**
